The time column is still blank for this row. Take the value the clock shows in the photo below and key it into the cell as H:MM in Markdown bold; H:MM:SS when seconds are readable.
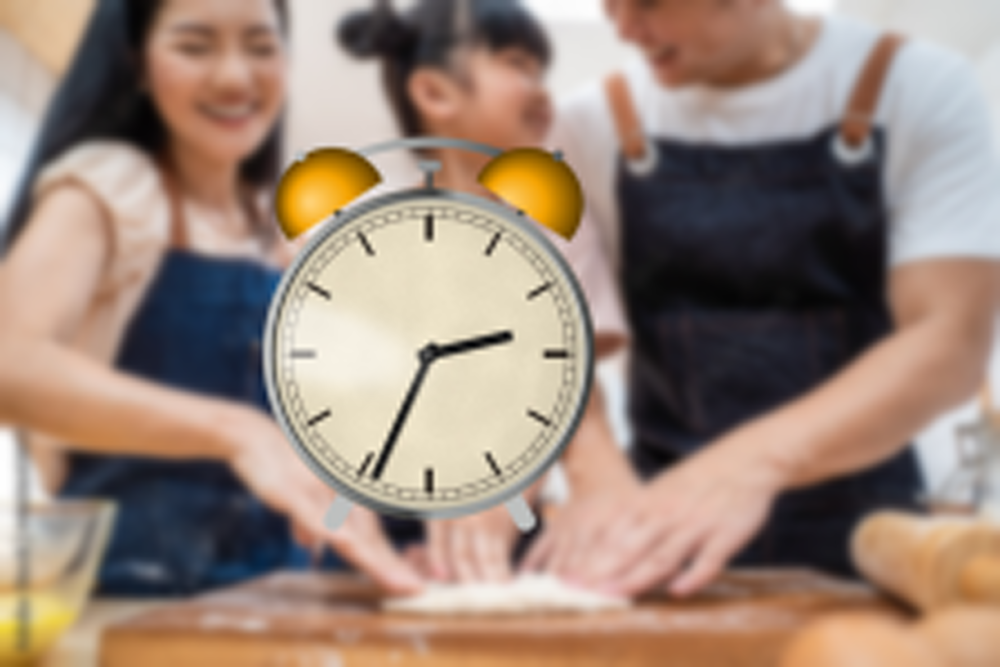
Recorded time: **2:34**
